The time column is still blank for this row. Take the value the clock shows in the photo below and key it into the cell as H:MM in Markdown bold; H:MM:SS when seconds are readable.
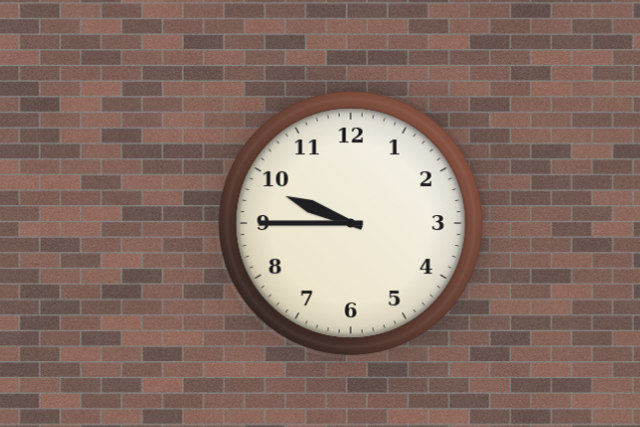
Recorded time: **9:45**
